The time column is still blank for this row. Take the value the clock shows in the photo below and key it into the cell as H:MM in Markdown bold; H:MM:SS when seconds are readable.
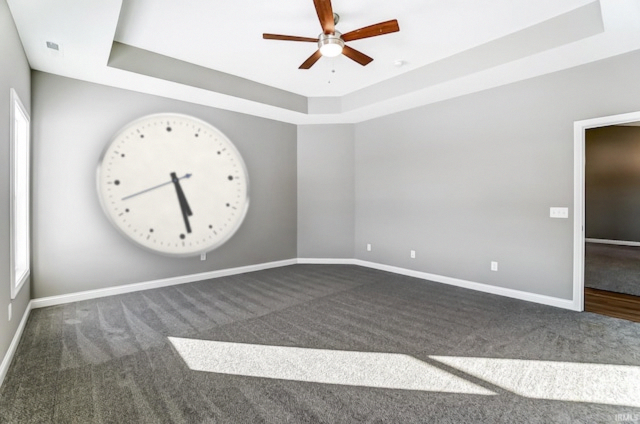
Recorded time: **5:28:42**
